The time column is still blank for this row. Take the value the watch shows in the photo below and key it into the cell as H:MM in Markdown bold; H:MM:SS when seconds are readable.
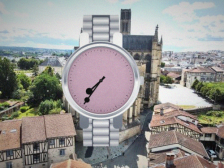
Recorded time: **7:36**
